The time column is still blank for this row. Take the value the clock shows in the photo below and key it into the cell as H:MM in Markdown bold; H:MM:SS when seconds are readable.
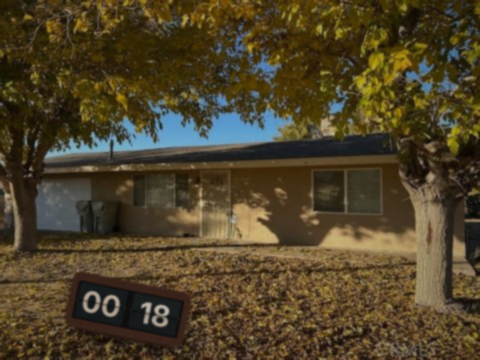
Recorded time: **0:18**
